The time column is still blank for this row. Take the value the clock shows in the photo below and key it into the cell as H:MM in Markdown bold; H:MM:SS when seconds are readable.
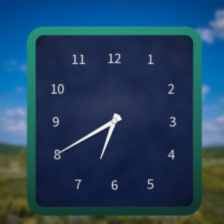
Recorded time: **6:40**
